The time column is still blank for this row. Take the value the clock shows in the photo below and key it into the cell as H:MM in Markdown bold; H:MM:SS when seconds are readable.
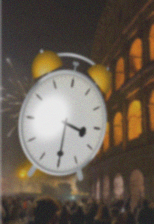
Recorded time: **3:30**
